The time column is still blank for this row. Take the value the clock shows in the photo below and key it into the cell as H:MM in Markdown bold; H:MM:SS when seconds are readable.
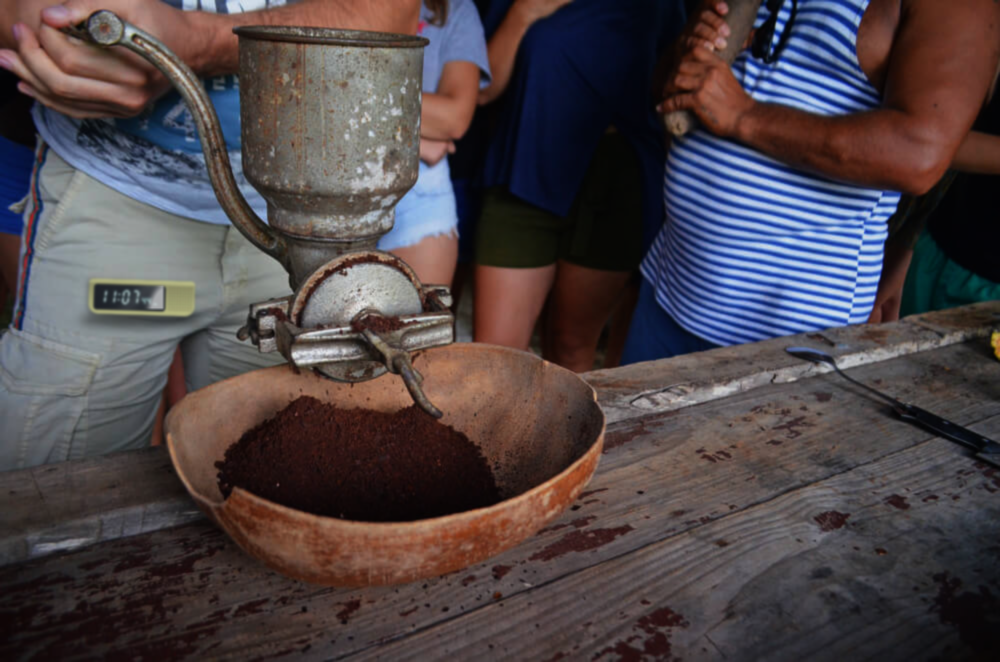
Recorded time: **11:07**
